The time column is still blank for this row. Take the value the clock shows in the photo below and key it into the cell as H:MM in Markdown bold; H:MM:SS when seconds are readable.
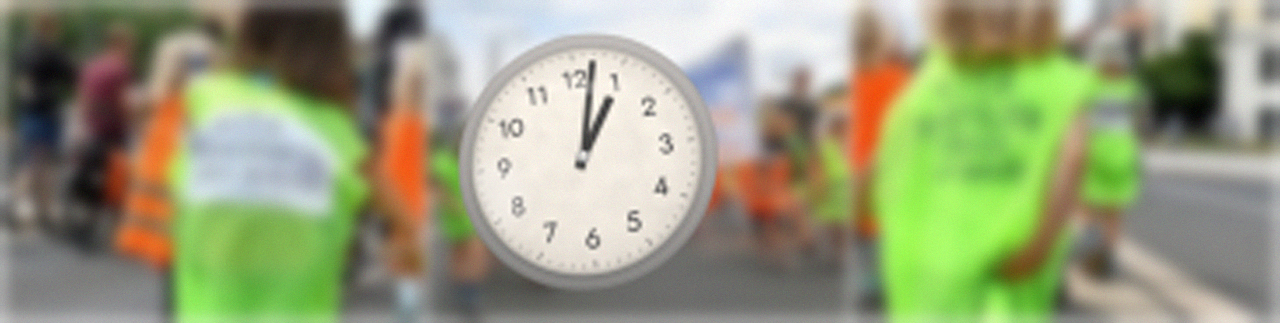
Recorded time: **1:02**
